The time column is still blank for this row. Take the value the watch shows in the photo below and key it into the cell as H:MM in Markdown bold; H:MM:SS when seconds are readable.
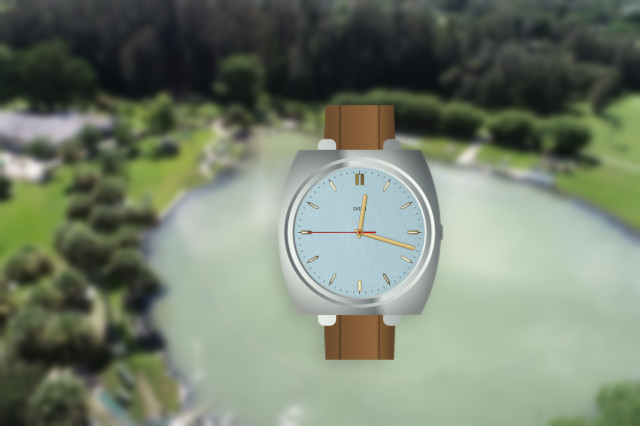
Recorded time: **12:17:45**
